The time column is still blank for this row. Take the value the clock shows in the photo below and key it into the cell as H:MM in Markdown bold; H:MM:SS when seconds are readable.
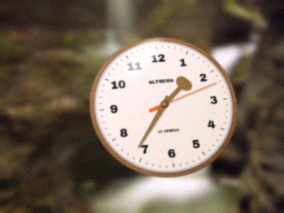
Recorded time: **1:36:12**
